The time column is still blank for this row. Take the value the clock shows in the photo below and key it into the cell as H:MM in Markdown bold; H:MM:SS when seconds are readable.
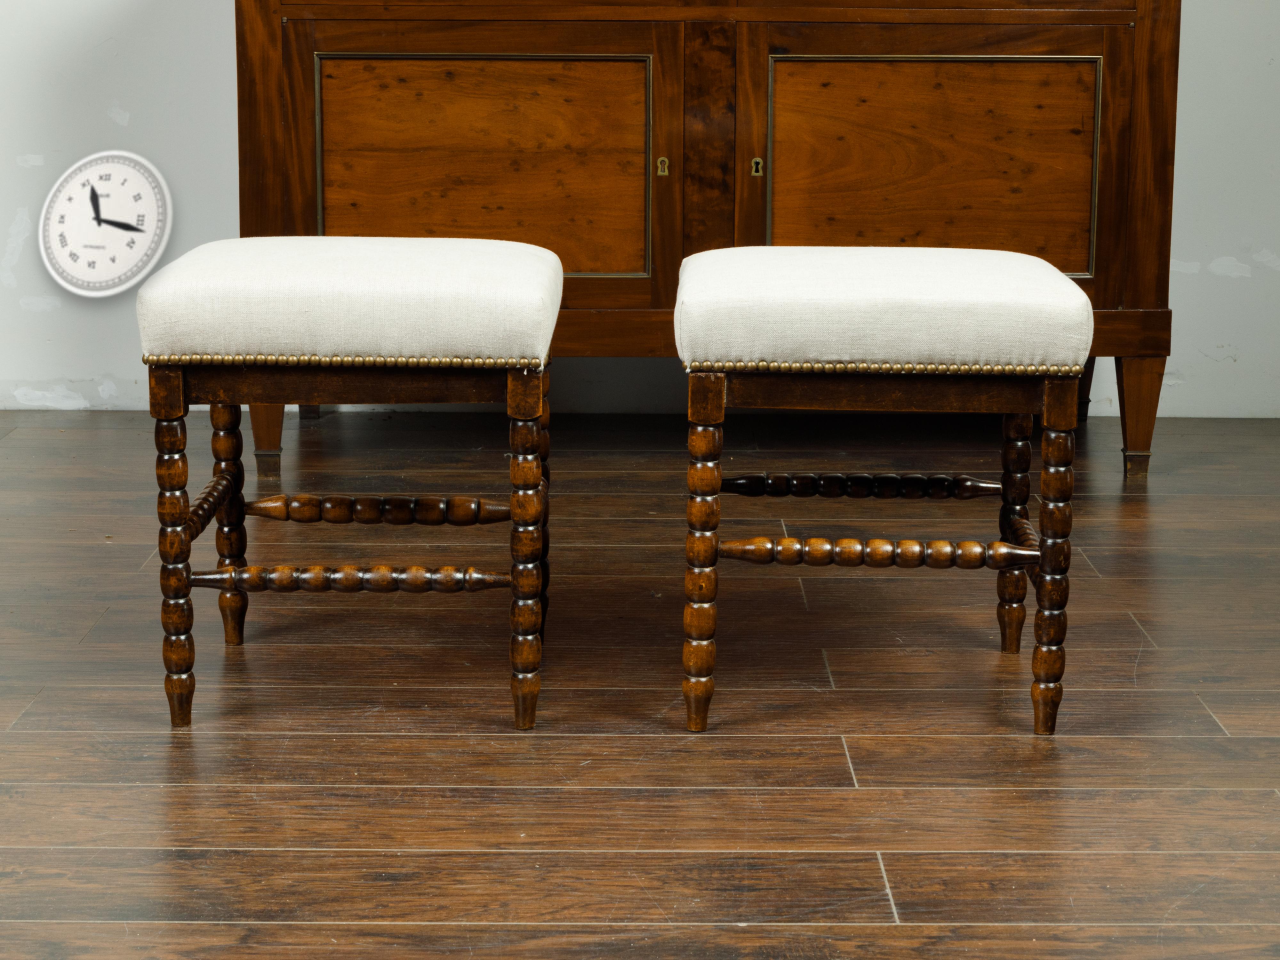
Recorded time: **11:17**
